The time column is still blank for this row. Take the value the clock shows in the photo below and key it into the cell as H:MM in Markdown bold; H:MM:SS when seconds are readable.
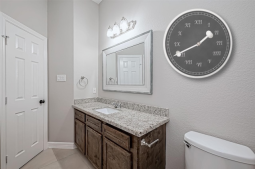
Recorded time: **1:41**
